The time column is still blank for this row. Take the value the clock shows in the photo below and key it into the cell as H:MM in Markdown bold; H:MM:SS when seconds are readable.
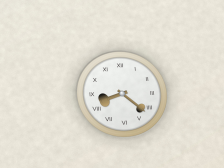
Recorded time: **8:22**
